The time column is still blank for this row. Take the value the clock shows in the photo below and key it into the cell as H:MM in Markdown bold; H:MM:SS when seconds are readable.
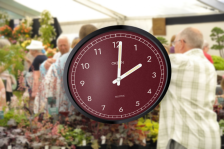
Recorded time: **2:01**
